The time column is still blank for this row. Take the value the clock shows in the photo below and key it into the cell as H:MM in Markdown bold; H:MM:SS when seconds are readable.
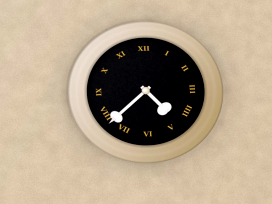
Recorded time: **4:38**
